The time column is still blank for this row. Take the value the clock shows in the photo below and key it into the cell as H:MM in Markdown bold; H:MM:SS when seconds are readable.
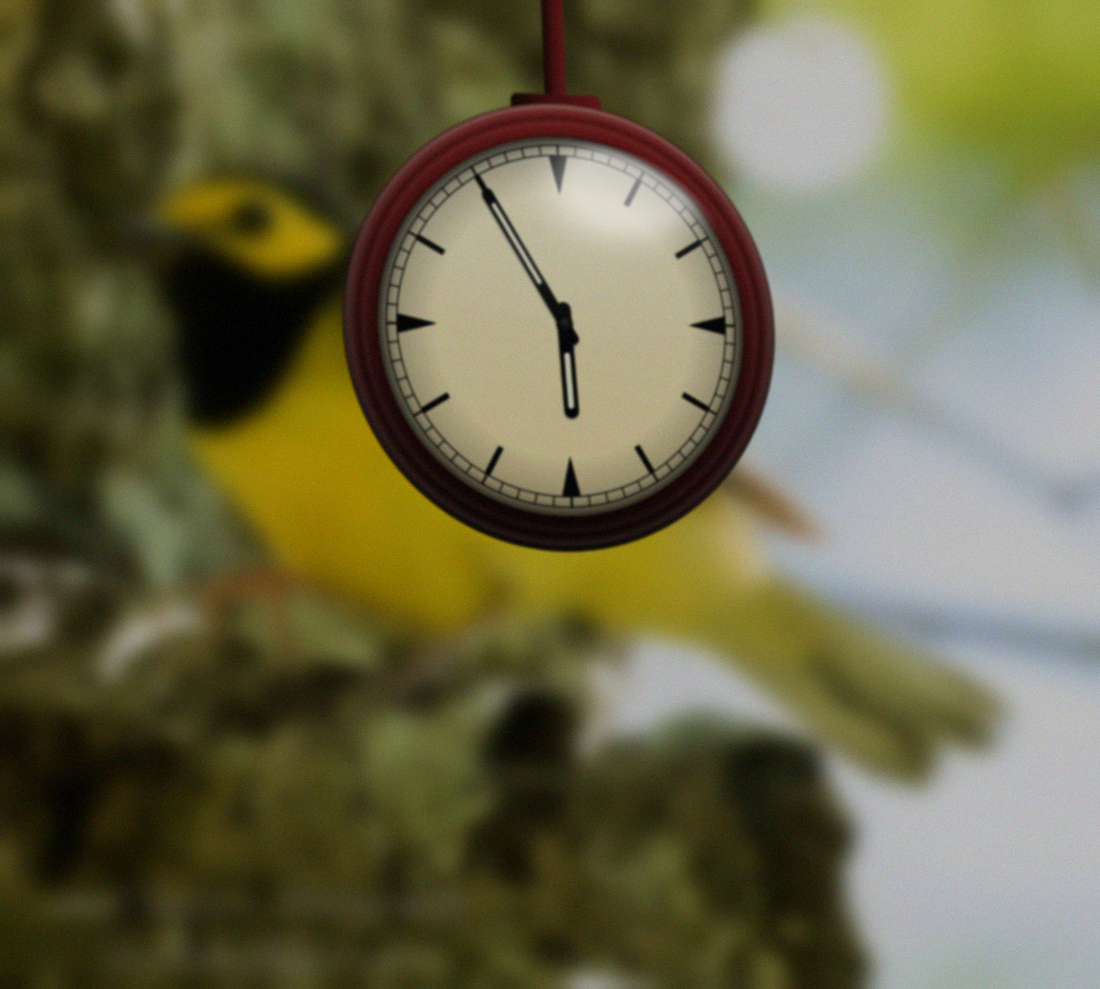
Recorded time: **5:55**
